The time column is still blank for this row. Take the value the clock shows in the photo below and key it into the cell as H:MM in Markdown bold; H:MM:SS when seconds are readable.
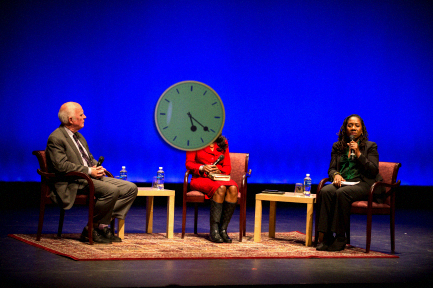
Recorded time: **5:21**
